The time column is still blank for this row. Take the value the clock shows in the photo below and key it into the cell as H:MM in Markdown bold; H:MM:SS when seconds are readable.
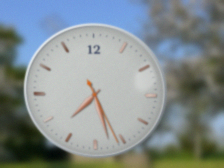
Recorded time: **7:27:26**
